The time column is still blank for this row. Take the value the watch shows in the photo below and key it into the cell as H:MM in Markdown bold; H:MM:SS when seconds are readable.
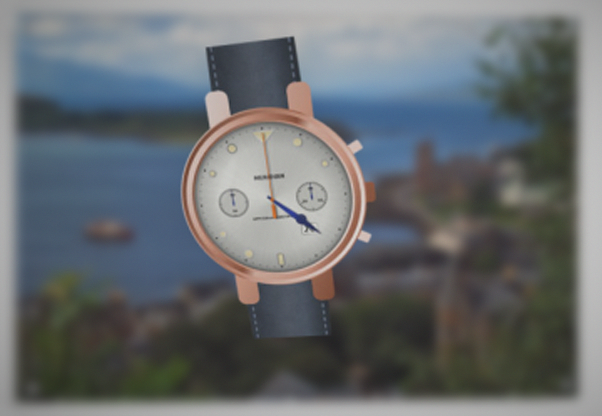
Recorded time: **4:22**
